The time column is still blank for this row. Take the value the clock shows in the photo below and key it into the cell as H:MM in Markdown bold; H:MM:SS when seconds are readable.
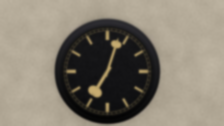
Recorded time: **7:03**
